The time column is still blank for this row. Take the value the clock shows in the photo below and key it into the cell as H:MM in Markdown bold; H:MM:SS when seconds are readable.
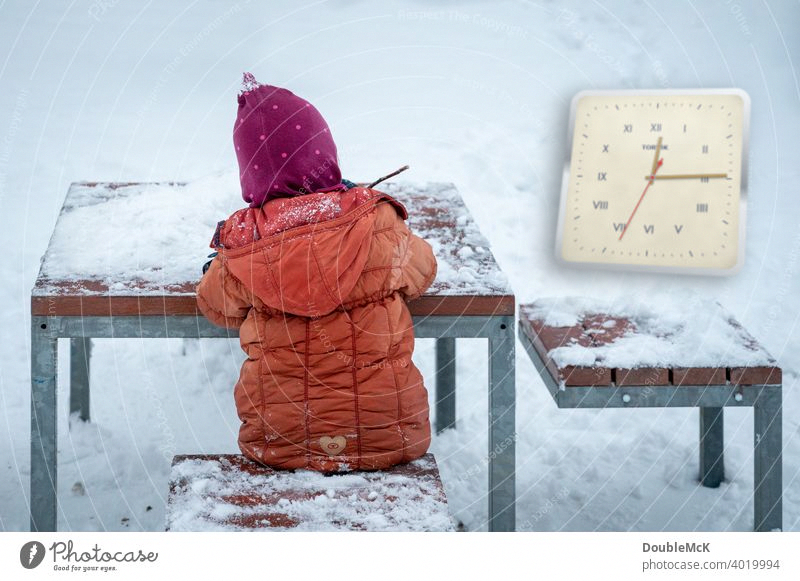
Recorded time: **12:14:34**
